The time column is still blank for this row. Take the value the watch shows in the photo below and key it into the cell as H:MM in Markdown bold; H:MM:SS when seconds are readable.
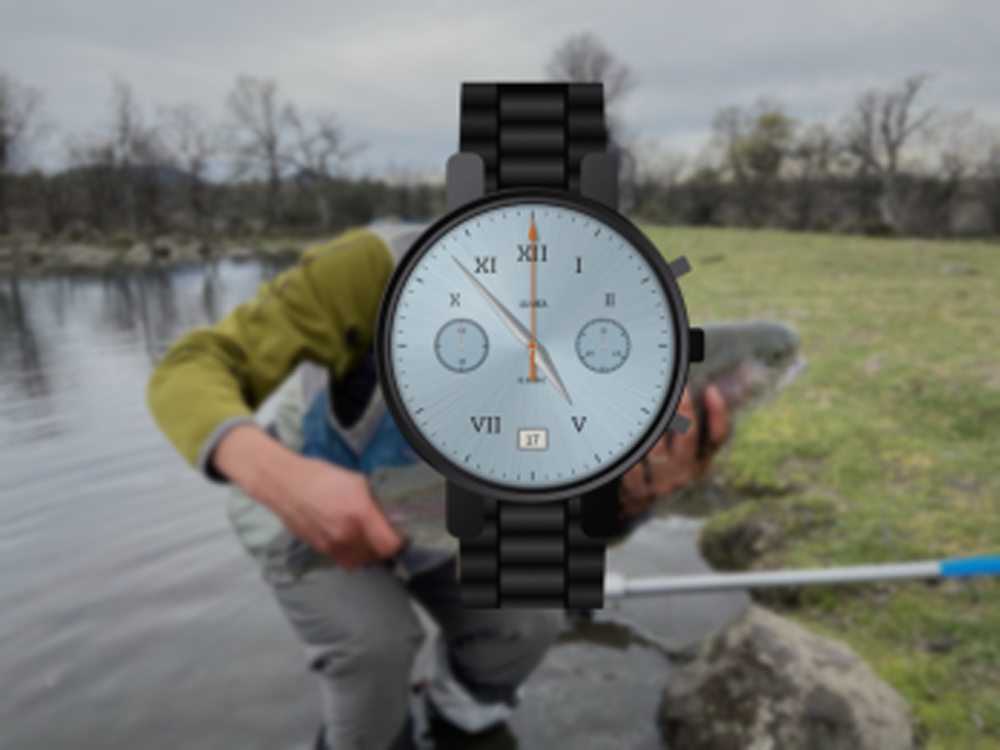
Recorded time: **4:53**
